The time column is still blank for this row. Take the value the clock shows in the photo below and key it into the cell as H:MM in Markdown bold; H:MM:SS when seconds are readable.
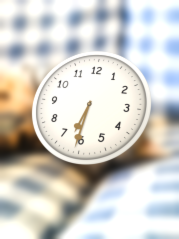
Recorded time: **6:31**
